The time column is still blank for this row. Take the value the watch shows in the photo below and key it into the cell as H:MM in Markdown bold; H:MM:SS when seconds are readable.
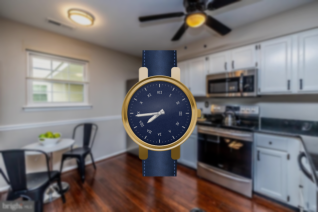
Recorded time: **7:44**
